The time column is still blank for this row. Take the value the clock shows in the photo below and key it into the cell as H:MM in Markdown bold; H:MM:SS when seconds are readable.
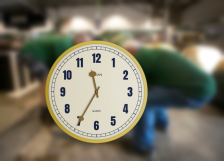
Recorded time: **11:35**
